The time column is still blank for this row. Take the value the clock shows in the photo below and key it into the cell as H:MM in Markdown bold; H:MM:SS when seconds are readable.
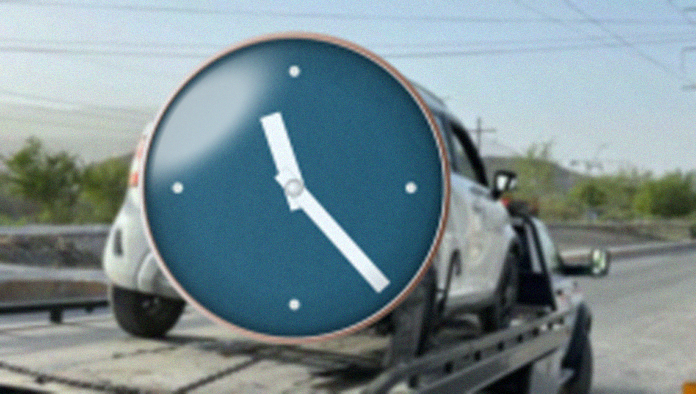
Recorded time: **11:23**
